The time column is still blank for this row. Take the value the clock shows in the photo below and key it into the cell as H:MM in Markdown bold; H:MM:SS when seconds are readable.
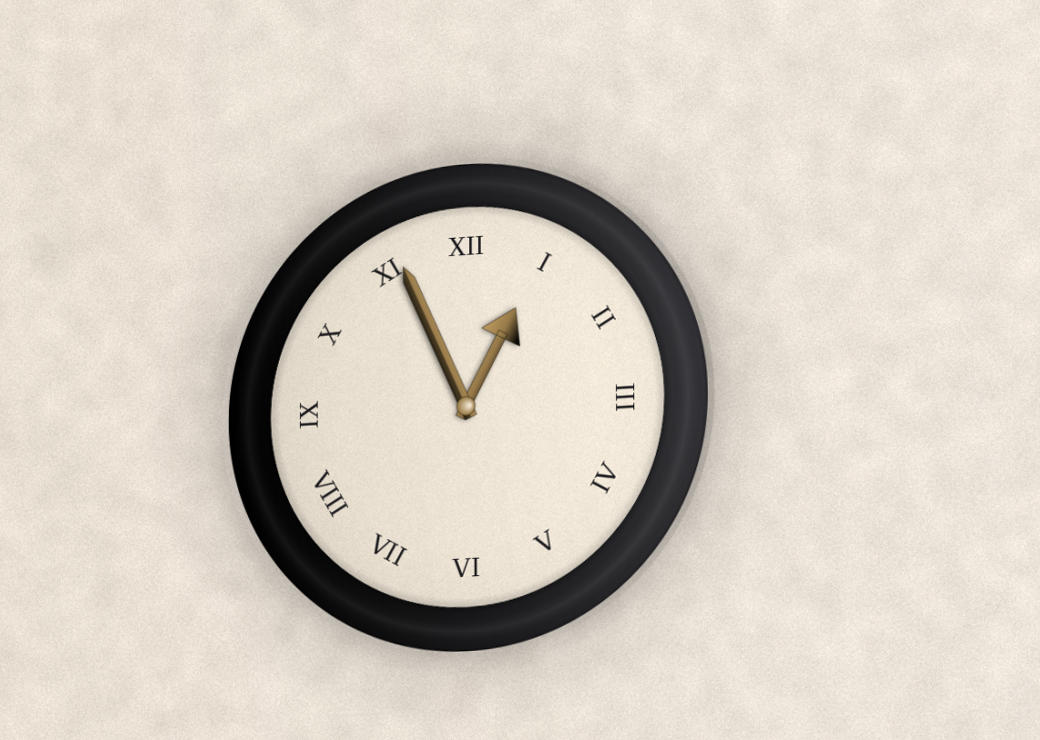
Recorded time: **12:56**
